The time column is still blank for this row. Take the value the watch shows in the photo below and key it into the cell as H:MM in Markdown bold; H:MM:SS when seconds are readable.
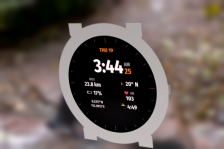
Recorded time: **3:44:25**
